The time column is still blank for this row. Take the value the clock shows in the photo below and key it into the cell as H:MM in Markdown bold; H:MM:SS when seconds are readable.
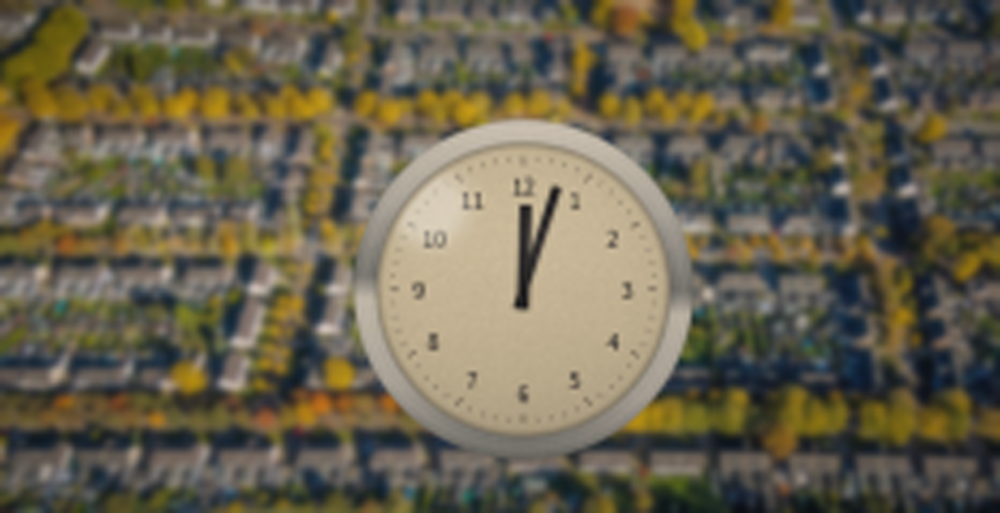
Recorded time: **12:03**
